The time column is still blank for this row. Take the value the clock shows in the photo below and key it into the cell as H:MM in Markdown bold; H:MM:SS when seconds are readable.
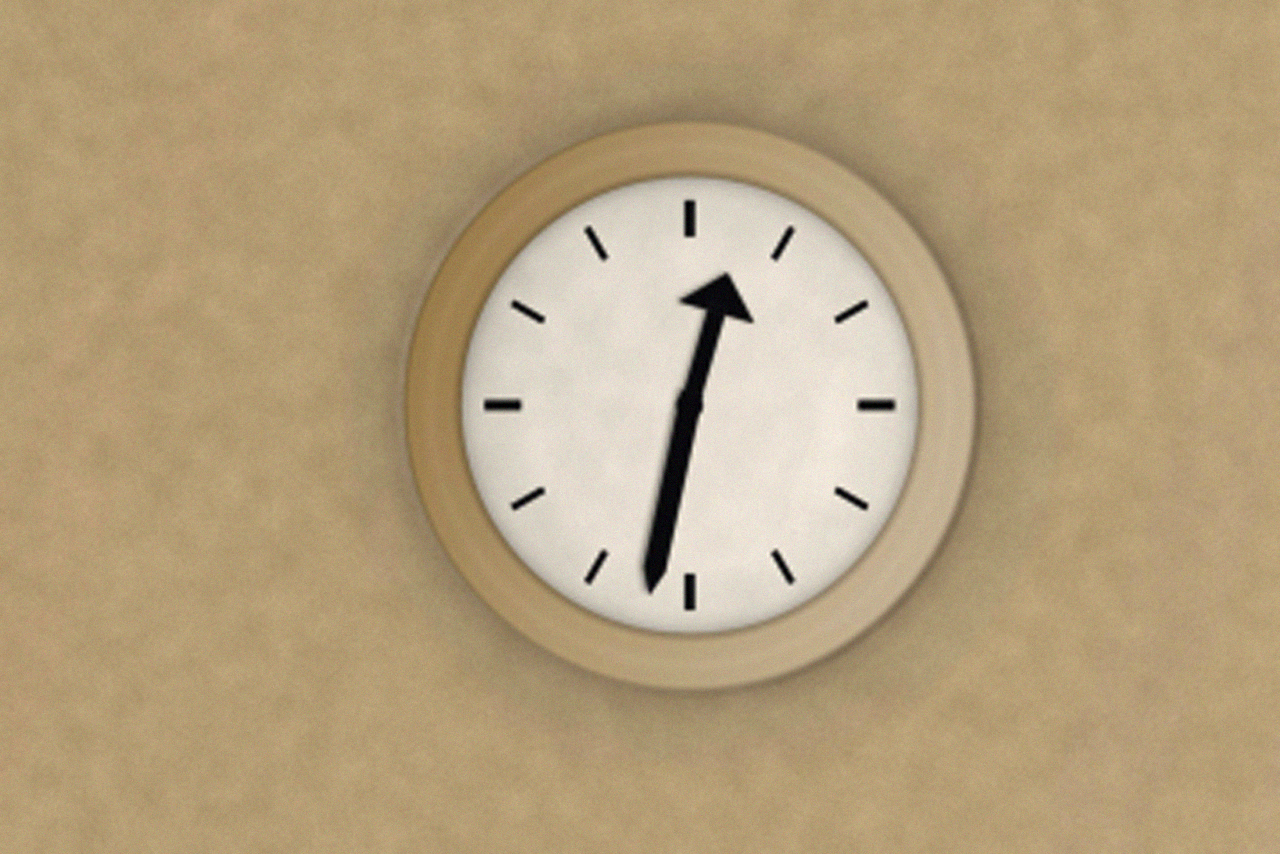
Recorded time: **12:32**
